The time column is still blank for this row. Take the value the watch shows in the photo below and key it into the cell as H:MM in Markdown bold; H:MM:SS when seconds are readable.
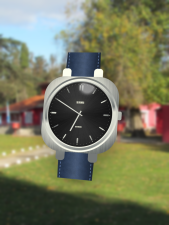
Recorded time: **6:50**
